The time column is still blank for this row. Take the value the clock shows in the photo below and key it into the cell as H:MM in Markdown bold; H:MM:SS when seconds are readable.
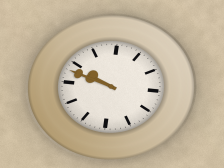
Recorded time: **9:48**
